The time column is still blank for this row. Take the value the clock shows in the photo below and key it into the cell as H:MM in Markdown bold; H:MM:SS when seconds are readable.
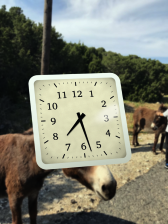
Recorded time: **7:28**
